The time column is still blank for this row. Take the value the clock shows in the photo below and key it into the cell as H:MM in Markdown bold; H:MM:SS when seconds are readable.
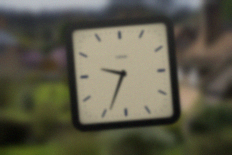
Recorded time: **9:34**
